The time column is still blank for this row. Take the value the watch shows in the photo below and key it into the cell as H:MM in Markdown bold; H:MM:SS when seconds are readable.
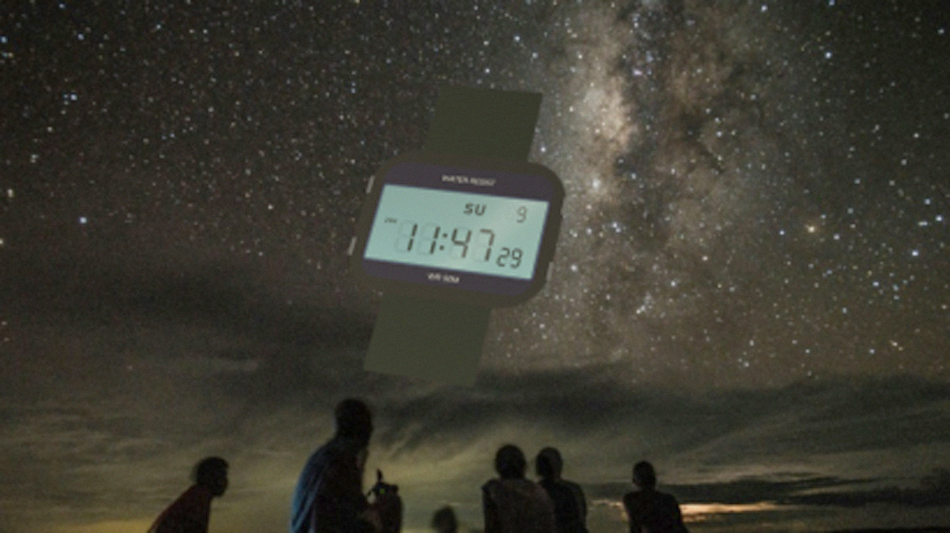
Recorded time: **11:47:29**
